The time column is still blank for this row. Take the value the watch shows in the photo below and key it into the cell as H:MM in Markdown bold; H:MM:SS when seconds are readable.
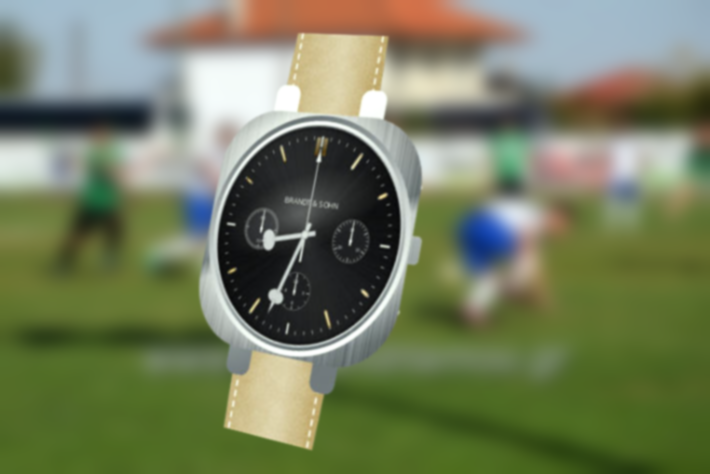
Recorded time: **8:33**
